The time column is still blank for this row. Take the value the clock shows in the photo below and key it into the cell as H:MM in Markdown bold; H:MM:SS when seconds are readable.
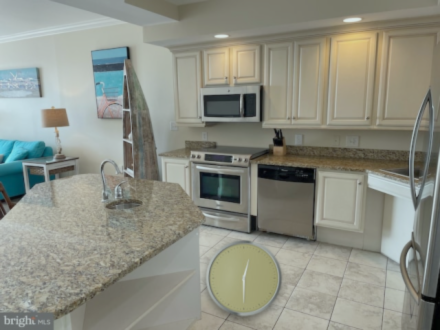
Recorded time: **12:30**
